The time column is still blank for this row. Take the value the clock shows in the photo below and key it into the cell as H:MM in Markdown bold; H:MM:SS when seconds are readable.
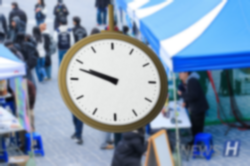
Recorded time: **9:48**
